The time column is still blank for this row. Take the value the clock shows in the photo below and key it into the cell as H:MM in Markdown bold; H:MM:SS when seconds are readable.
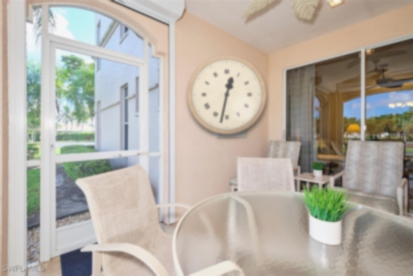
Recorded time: **12:32**
